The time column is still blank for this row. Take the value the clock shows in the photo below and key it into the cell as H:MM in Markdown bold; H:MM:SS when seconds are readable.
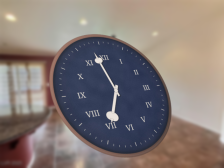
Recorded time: **6:58**
